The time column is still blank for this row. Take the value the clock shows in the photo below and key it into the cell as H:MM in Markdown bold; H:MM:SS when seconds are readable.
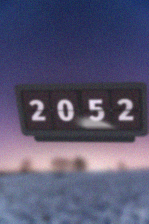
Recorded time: **20:52**
